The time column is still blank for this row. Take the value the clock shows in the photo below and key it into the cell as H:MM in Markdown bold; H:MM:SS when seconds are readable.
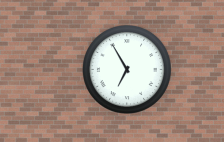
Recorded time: **6:55**
